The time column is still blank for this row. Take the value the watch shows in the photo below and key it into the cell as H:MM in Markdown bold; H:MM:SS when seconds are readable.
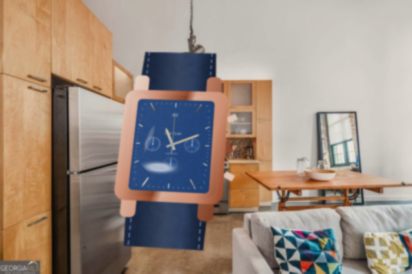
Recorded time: **11:11**
